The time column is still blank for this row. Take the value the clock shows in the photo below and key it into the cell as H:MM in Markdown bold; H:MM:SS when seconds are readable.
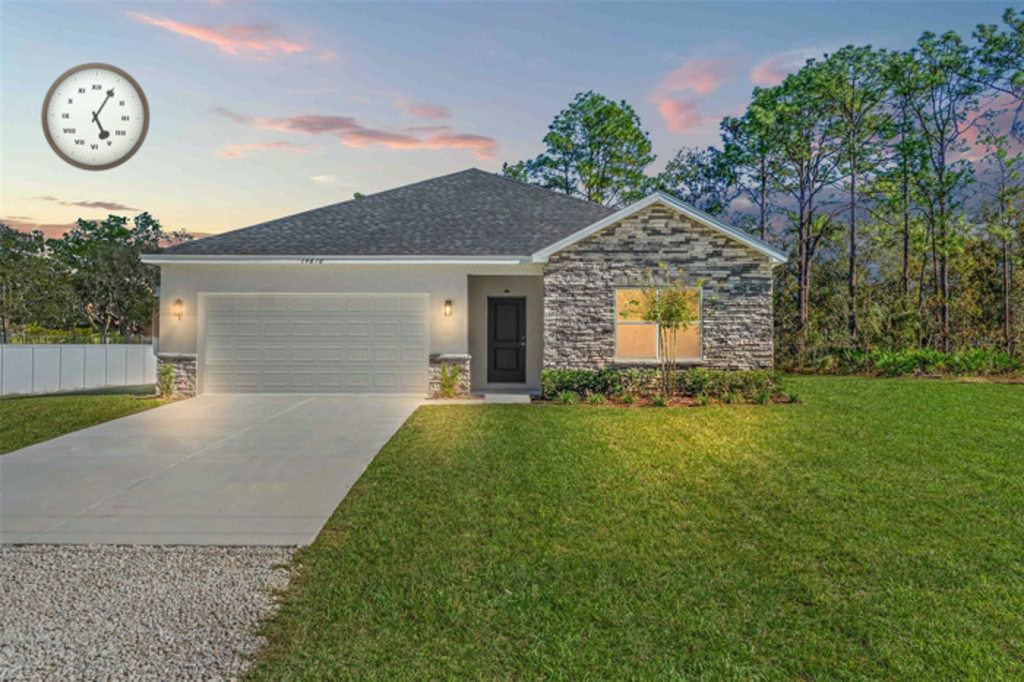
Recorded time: **5:05**
